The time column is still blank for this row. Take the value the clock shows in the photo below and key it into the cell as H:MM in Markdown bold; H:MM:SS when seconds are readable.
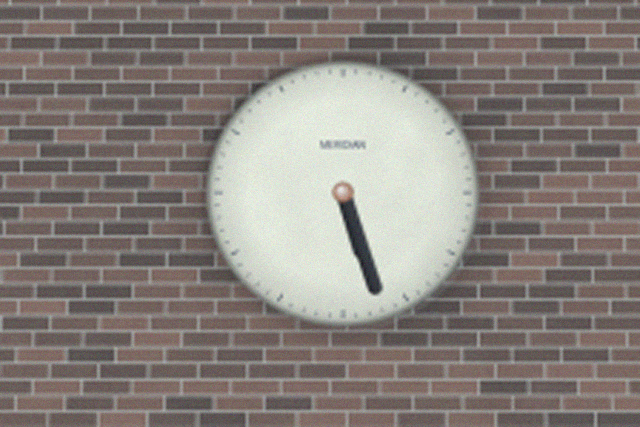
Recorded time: **5:27**
